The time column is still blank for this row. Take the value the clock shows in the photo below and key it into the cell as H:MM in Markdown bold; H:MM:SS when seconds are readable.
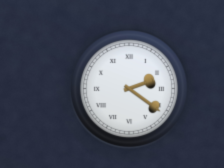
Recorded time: **2:21**
